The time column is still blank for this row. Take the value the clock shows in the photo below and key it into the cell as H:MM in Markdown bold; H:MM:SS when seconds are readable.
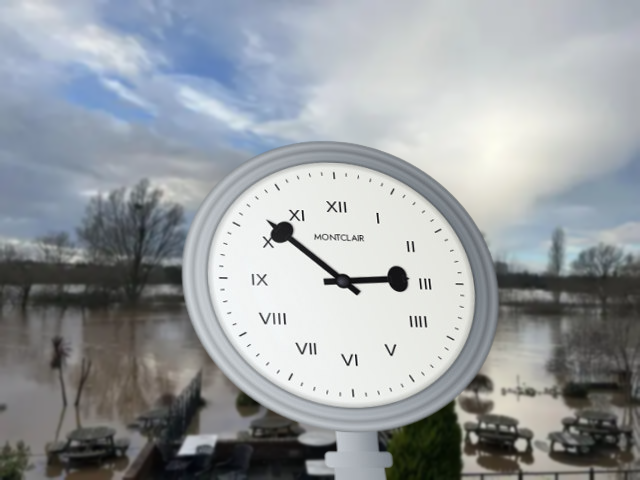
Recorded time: **2:52**
